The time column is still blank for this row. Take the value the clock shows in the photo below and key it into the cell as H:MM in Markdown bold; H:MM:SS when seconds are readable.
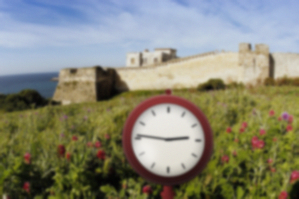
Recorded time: **2:46**
